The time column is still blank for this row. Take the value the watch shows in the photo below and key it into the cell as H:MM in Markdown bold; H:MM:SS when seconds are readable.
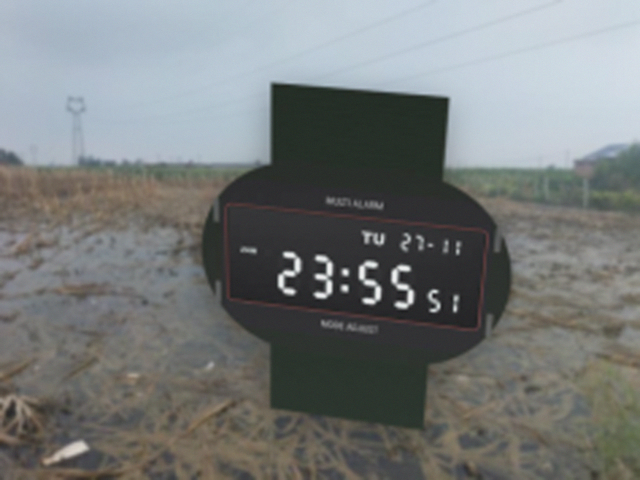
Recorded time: **23:55:51**
